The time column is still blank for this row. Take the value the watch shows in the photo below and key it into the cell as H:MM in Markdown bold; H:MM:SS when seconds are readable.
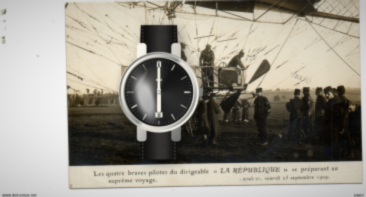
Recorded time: **6:00**
